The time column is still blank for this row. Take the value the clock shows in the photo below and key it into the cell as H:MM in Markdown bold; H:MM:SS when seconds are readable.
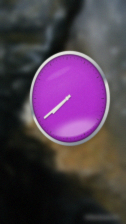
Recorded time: **7:39**
